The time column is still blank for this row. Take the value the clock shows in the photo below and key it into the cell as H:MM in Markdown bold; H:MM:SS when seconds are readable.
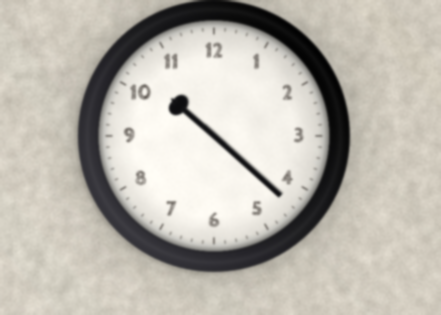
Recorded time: **10:22**
